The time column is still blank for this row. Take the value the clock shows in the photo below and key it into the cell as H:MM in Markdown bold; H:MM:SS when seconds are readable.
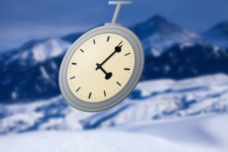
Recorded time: **4:06**
